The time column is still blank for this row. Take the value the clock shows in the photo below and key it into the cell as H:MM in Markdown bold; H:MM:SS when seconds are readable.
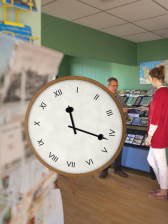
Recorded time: **12:22**
